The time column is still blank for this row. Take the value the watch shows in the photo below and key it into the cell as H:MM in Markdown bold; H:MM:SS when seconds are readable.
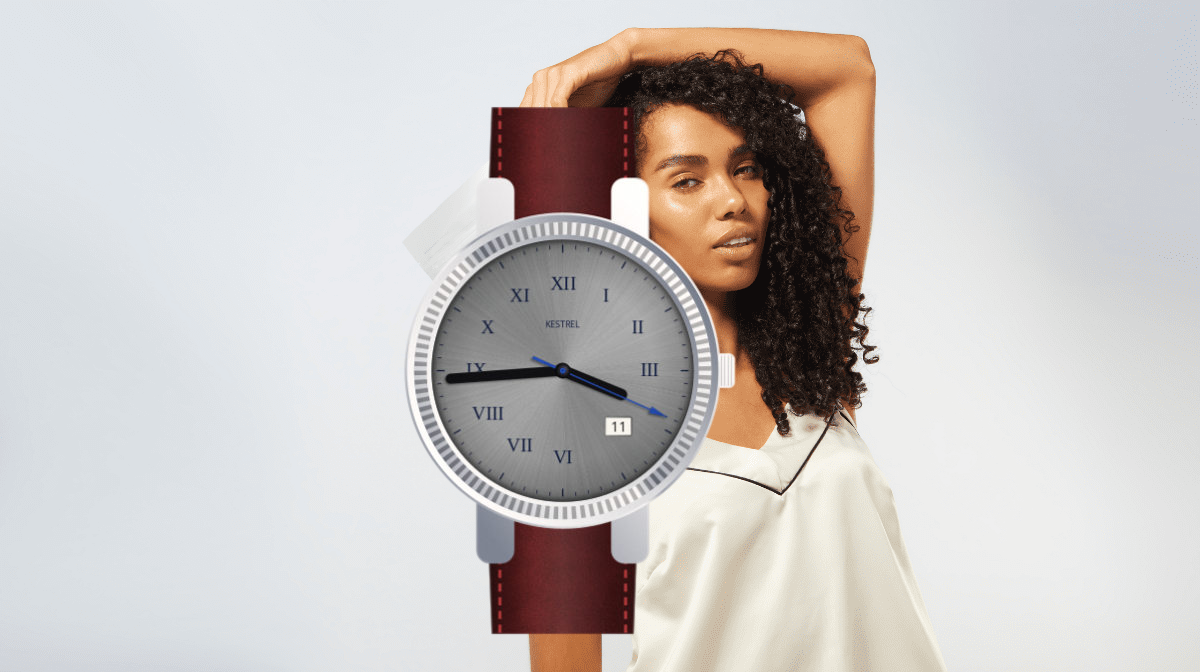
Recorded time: **3:44:19**
